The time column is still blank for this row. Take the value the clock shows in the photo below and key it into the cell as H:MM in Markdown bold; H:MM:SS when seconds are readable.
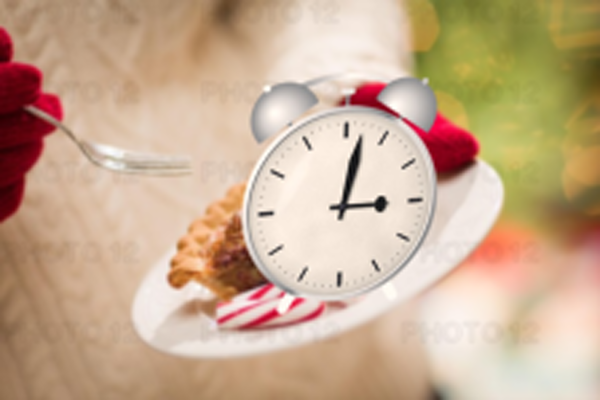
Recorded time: **3:02**
